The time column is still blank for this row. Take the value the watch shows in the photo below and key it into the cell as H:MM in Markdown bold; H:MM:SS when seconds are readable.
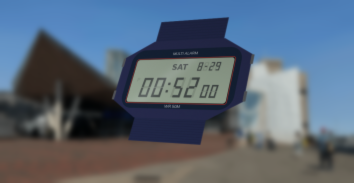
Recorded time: **0:52:00**
